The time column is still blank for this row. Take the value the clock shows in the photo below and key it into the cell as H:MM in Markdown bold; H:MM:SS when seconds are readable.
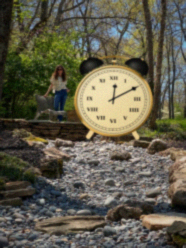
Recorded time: **12:10**
